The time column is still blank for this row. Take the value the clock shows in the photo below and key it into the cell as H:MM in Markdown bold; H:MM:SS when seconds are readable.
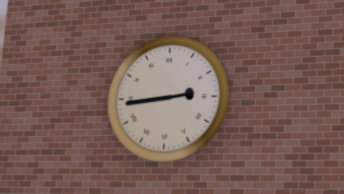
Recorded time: **2:44**
